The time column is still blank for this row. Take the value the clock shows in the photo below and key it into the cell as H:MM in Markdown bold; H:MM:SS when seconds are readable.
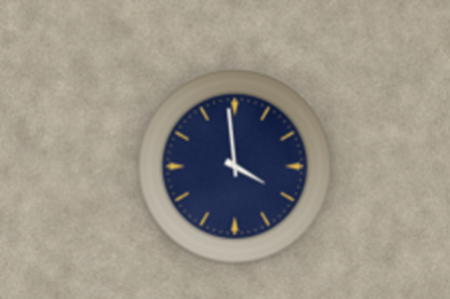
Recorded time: **3:59**
